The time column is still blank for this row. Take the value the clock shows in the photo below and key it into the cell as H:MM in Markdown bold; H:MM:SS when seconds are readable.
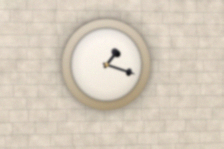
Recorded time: **1:18**
